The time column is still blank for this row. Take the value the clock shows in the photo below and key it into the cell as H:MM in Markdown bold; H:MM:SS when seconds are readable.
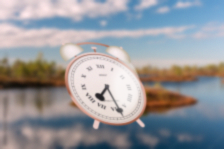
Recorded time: **7:28**
